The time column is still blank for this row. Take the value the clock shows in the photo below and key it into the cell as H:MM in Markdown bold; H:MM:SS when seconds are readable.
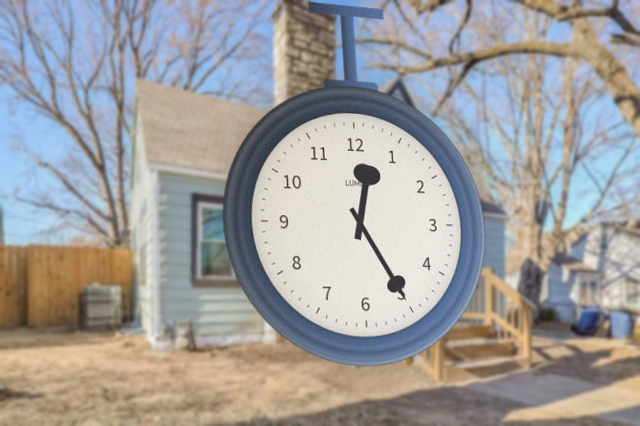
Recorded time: **12:25**
